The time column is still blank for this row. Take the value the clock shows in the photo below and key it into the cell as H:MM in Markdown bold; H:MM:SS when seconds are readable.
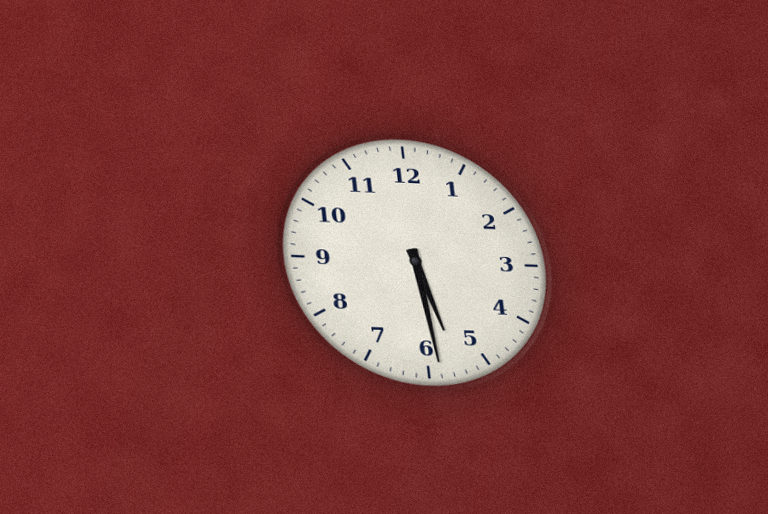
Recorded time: **5:29**
